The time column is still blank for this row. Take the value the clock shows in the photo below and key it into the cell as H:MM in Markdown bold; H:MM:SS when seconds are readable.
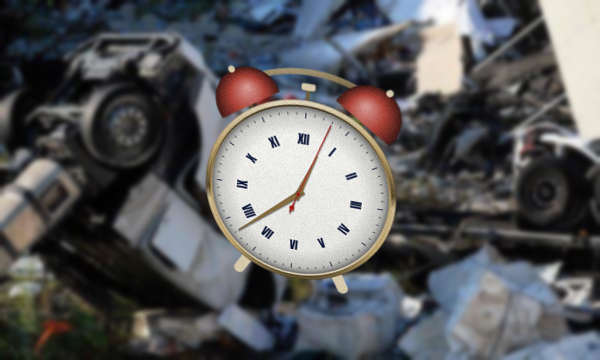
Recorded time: **12:38:03**
